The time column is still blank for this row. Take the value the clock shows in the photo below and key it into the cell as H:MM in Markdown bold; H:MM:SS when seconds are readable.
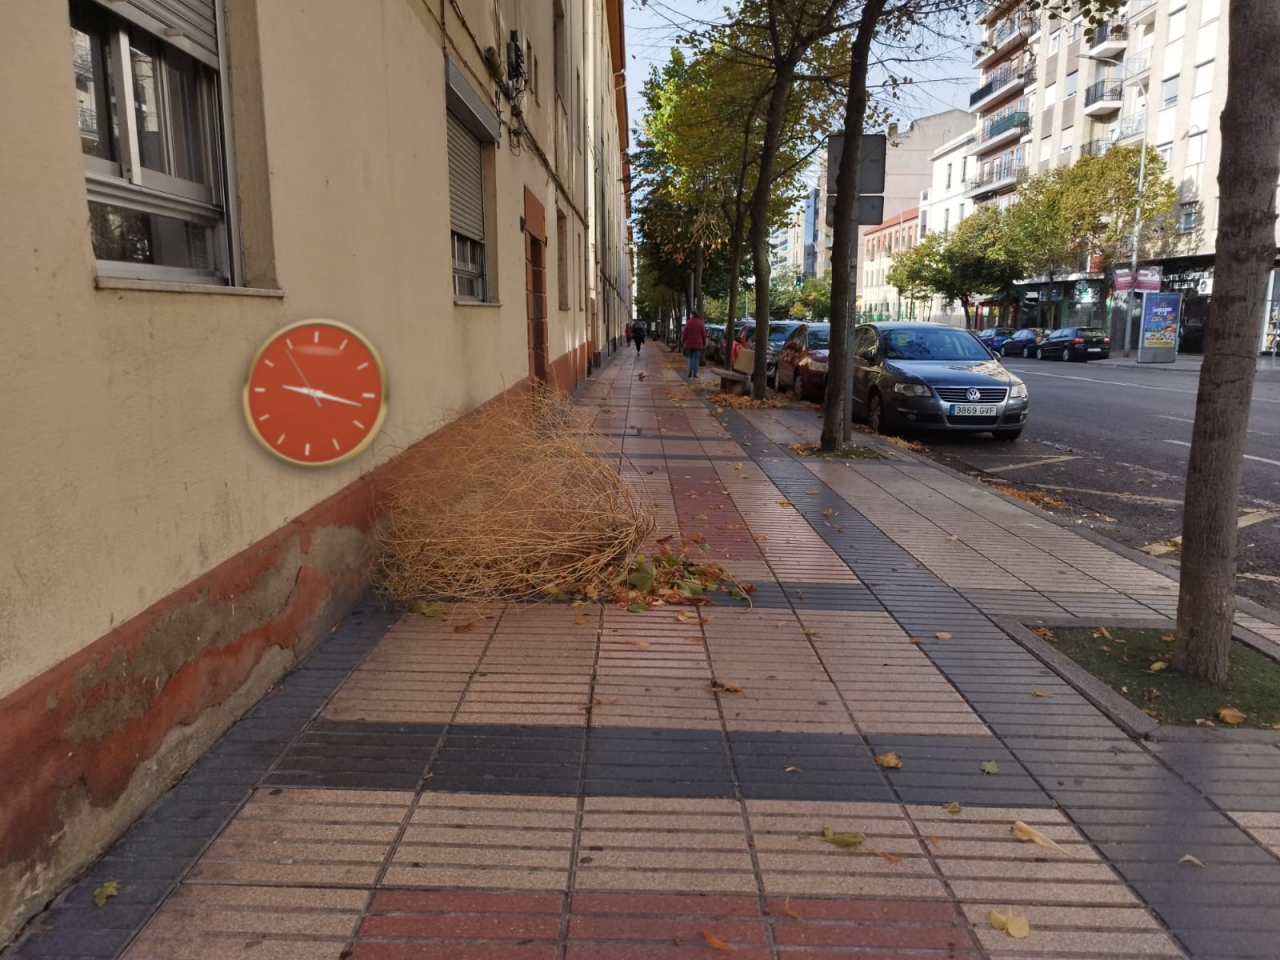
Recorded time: **9:16:54**
